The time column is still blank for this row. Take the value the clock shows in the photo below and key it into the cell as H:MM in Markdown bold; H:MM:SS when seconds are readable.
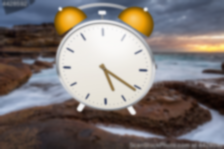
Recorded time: **5:21**
